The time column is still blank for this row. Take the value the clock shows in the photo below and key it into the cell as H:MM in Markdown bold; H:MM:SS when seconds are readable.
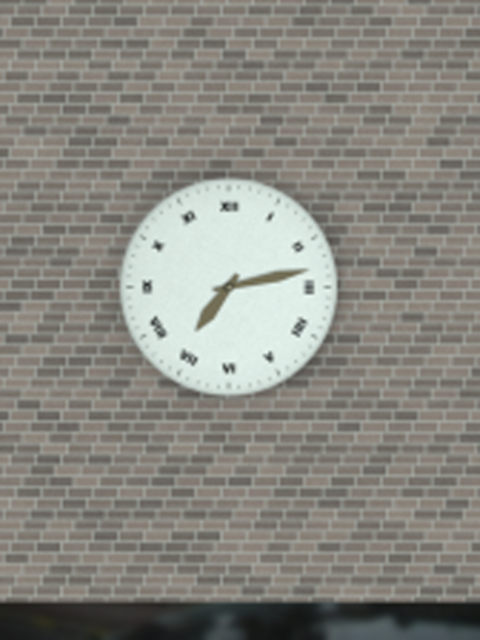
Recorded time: **7:13**
